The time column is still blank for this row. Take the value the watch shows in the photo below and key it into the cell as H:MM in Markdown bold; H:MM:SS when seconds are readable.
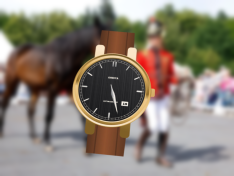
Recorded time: **5:27**
